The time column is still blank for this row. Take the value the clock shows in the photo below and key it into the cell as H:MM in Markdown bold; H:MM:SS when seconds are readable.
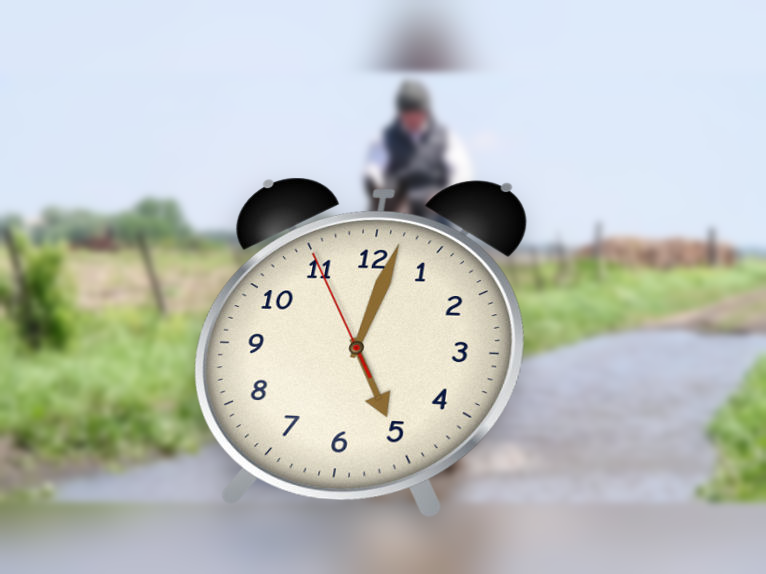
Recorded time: **5:01:55**
